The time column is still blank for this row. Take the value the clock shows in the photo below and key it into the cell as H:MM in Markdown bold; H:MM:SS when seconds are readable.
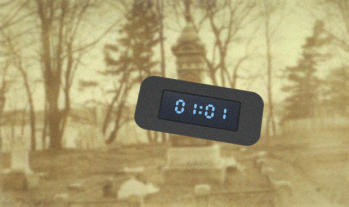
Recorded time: **1:01**
